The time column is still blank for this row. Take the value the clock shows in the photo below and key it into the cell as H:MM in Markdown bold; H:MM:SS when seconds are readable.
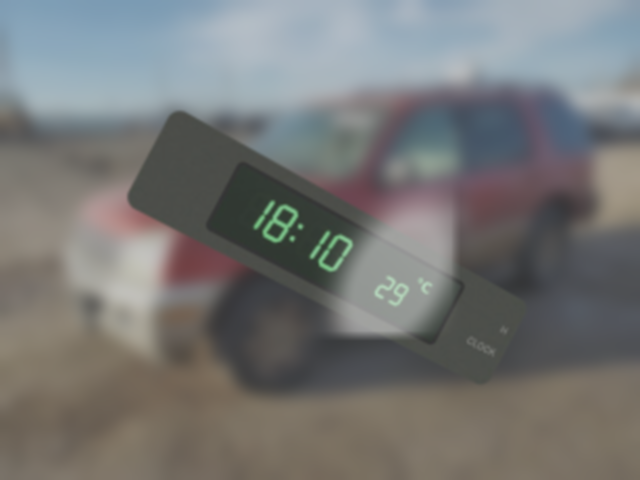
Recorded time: **18:10**
